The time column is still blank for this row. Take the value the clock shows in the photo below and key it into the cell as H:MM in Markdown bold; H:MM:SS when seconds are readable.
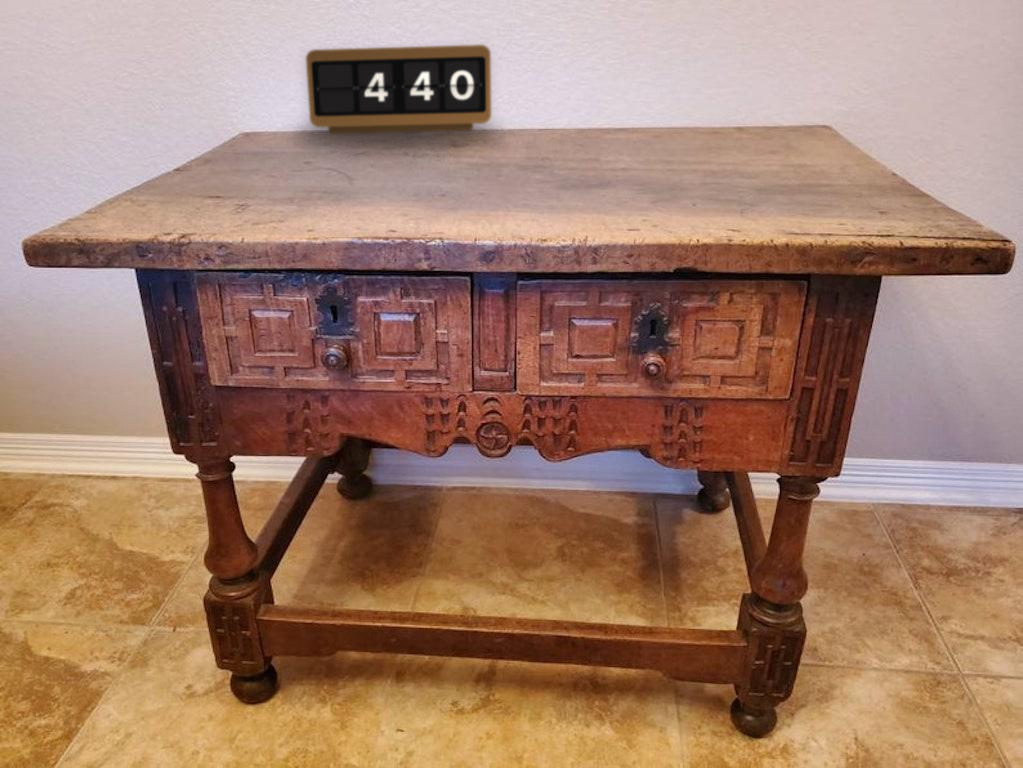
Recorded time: **4:40**
